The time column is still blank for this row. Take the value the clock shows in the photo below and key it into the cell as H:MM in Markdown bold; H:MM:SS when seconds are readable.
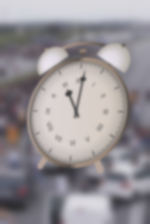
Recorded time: **11:01**
